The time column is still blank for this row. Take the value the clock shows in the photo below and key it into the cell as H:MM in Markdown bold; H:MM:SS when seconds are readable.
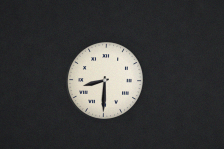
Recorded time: **8:30**
